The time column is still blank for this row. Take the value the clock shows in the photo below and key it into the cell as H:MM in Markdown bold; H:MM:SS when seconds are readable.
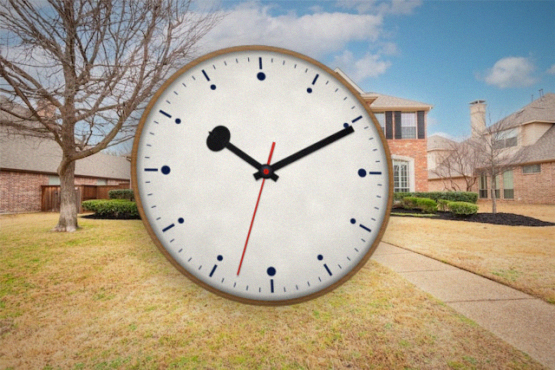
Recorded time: **10:10:33**
